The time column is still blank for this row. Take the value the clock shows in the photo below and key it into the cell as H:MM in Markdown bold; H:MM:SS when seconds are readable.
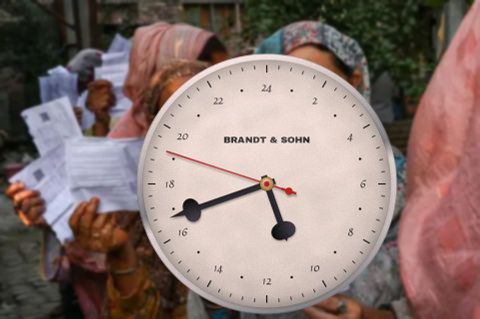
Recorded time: **10:41:48**
